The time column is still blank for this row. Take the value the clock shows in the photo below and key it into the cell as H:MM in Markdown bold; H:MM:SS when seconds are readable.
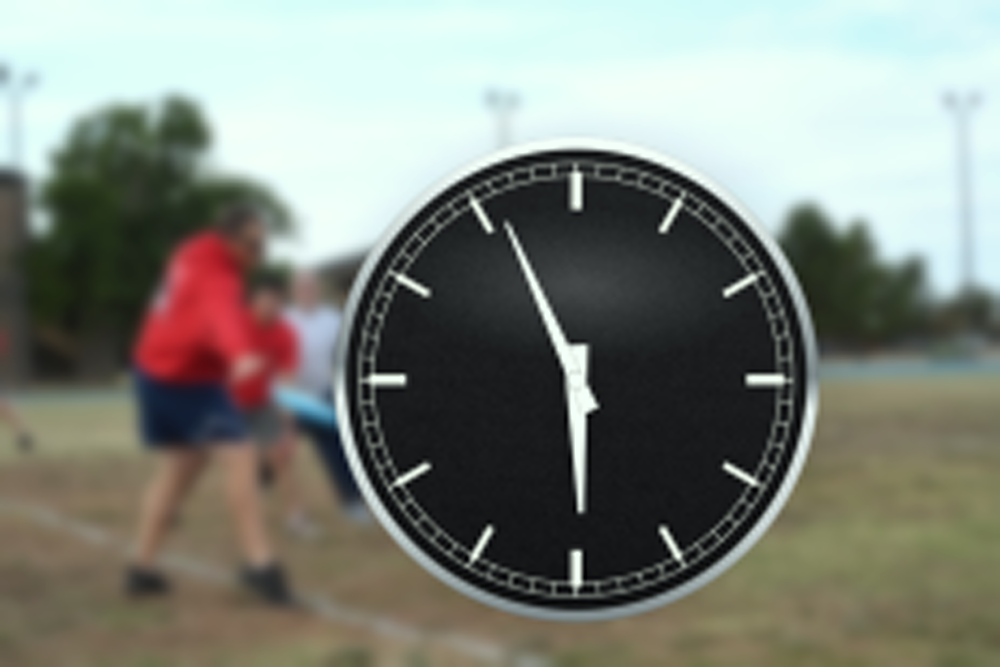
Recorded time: **5:56**
